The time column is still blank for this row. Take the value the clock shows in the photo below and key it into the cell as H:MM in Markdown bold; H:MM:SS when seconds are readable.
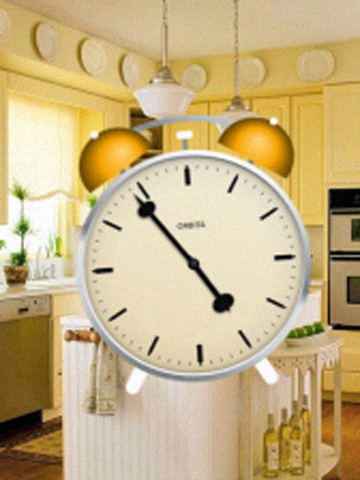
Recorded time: **4:54**
